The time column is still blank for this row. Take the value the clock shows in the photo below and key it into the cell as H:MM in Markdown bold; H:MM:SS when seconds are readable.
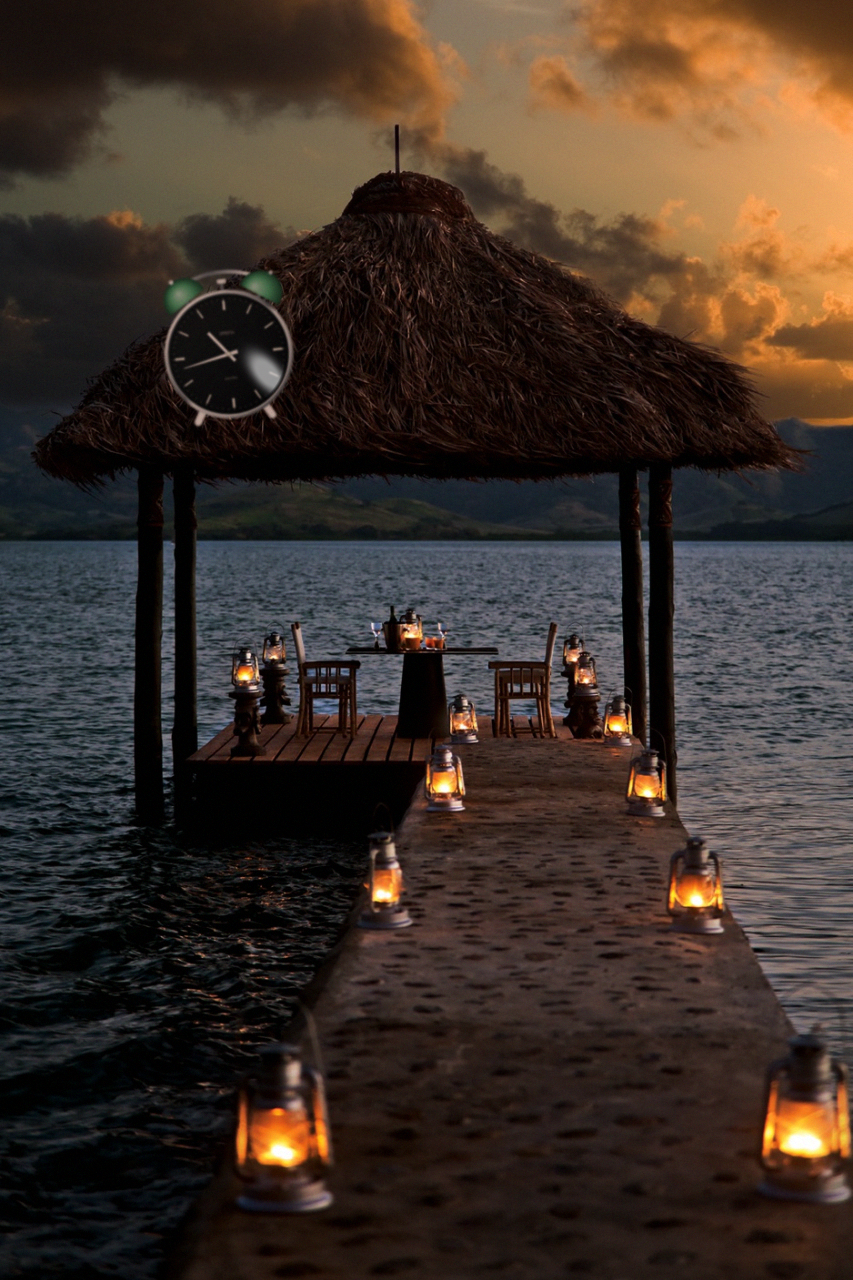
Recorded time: **10:43**
